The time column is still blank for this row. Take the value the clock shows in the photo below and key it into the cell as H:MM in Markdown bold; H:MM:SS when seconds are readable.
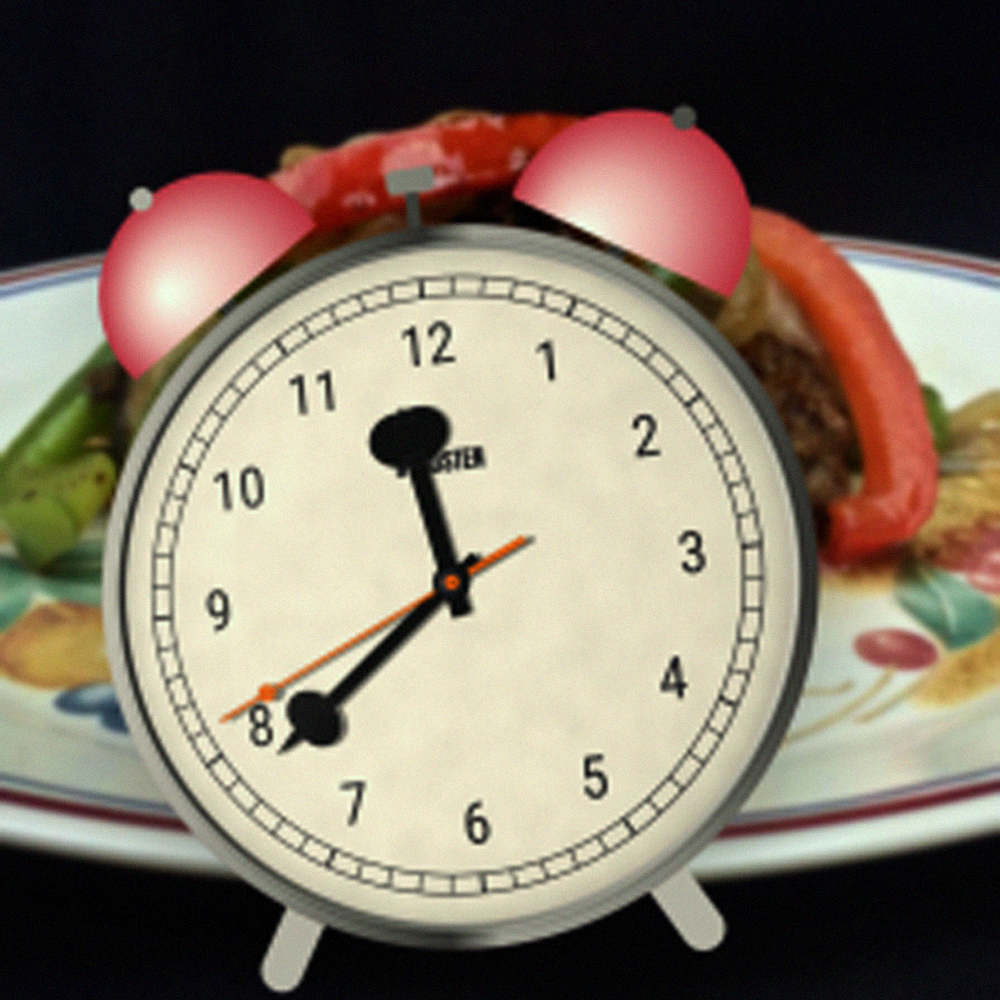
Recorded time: **11:38:41**
